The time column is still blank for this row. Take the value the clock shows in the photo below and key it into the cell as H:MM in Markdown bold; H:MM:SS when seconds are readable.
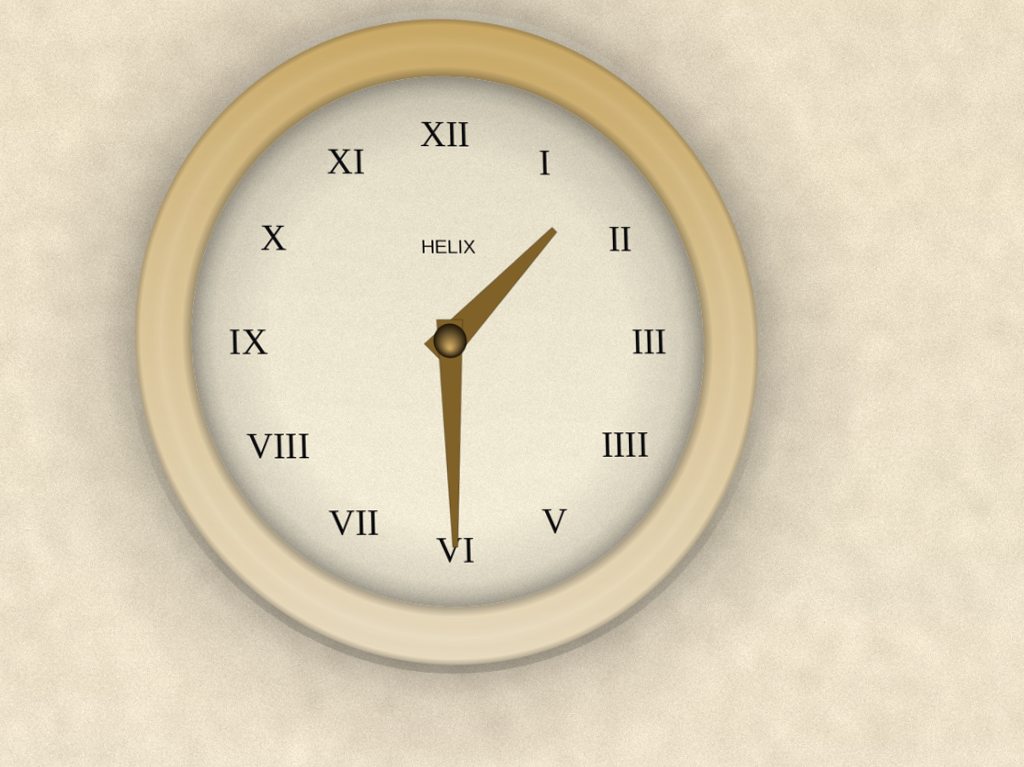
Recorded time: **1:30**
